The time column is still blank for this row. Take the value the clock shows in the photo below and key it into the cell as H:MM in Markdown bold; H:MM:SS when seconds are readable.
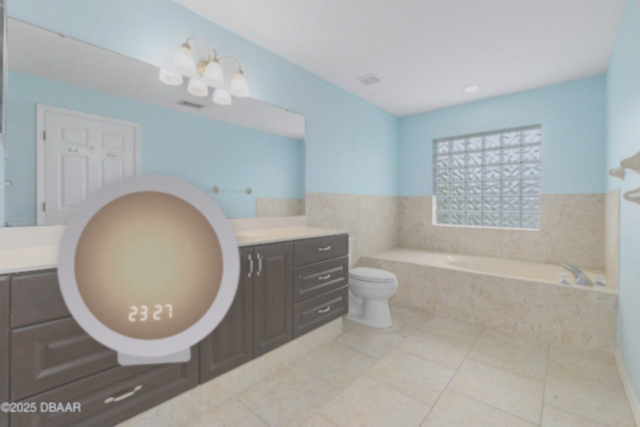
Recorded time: **23:27**
